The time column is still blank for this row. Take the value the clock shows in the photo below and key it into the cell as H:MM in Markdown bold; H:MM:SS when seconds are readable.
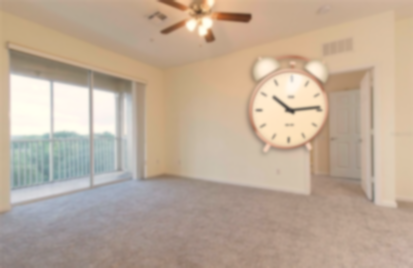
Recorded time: **10:14**
